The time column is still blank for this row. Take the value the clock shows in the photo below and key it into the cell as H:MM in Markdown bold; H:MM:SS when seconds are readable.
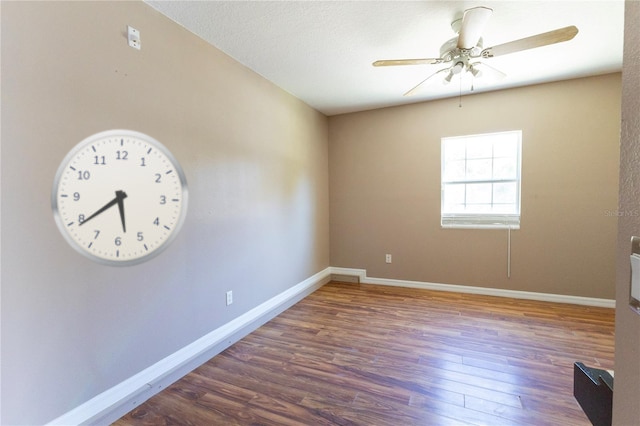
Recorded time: **5:39**
